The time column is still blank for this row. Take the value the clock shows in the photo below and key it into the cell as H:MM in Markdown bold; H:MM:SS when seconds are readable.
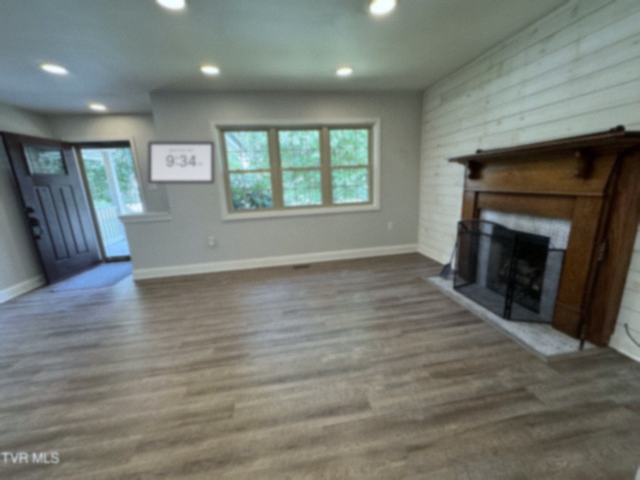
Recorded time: **9:34**
